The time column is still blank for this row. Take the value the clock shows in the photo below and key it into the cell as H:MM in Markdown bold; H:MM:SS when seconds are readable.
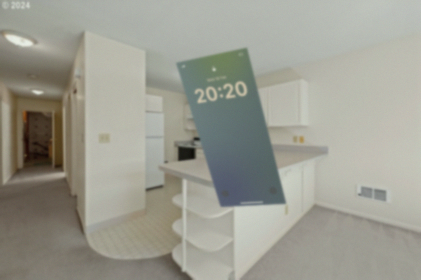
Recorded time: **20:20**
